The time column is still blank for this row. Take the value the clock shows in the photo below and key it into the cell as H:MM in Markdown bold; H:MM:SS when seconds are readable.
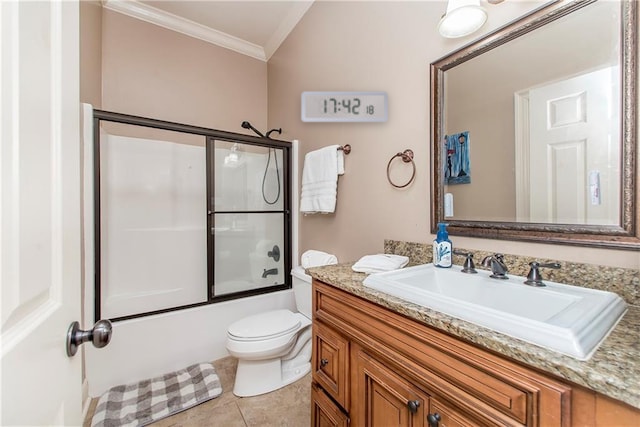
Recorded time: **17:42**
